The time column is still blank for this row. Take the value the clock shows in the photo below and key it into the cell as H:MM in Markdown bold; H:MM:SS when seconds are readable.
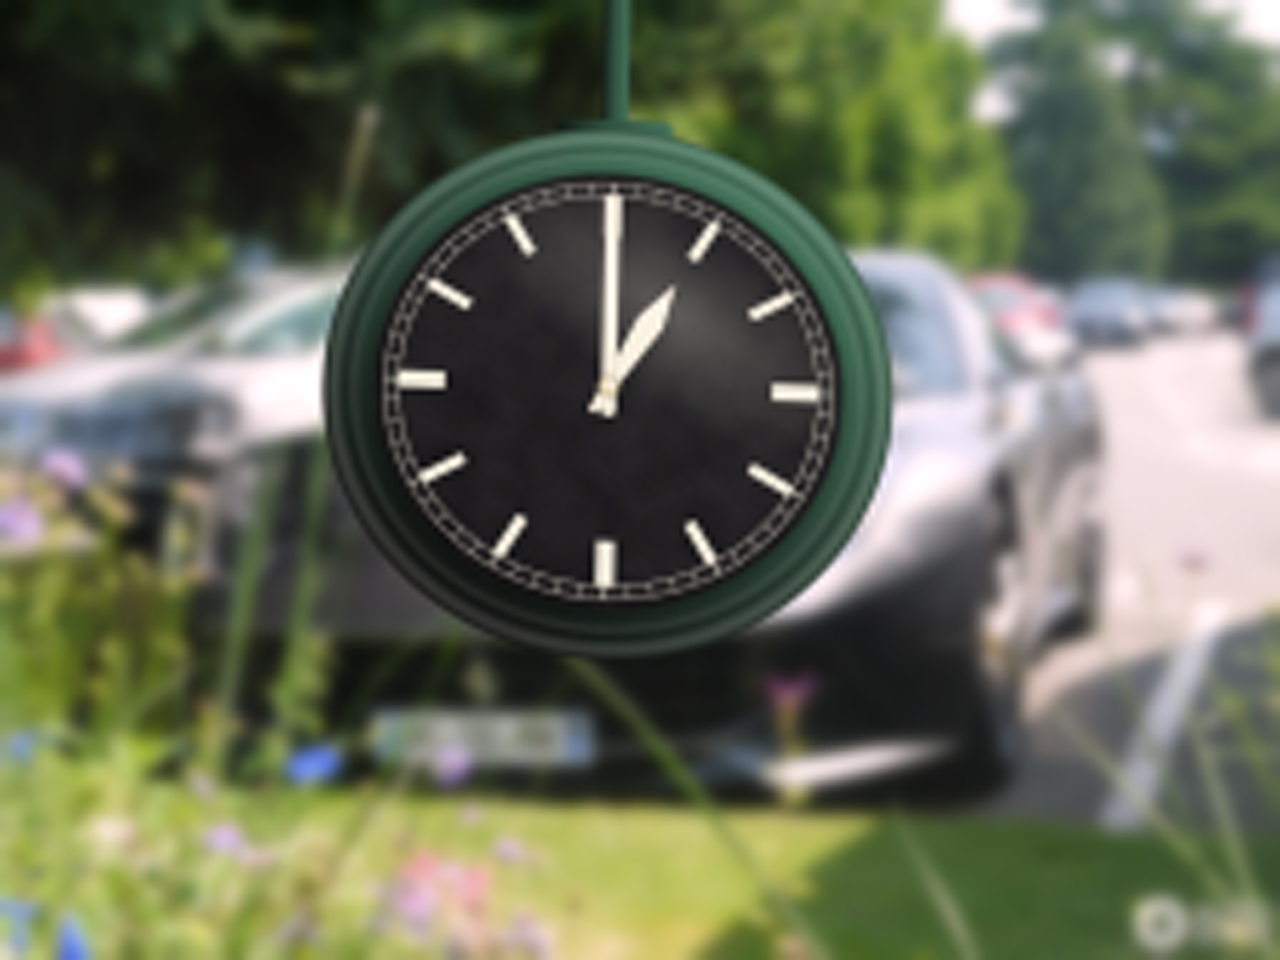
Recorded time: **1:00**
